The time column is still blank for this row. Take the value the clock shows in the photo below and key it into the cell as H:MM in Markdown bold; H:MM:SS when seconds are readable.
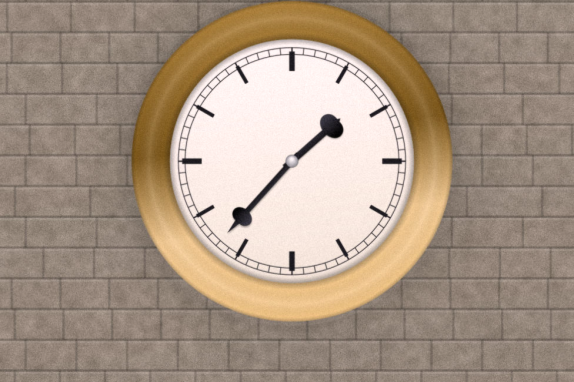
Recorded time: **1:37**
